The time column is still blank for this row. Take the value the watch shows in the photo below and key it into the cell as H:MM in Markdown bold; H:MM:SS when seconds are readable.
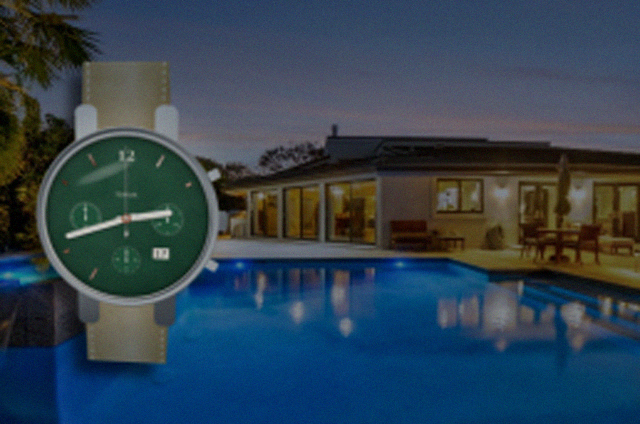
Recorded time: **2:42**
